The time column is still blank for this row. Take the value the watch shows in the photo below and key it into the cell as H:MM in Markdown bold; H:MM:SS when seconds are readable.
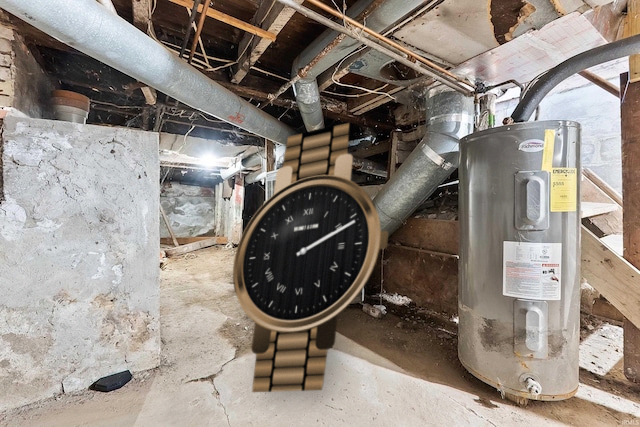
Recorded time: **2:11**
